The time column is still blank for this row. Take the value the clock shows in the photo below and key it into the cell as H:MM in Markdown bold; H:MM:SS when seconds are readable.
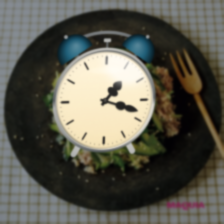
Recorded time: **1:18**
